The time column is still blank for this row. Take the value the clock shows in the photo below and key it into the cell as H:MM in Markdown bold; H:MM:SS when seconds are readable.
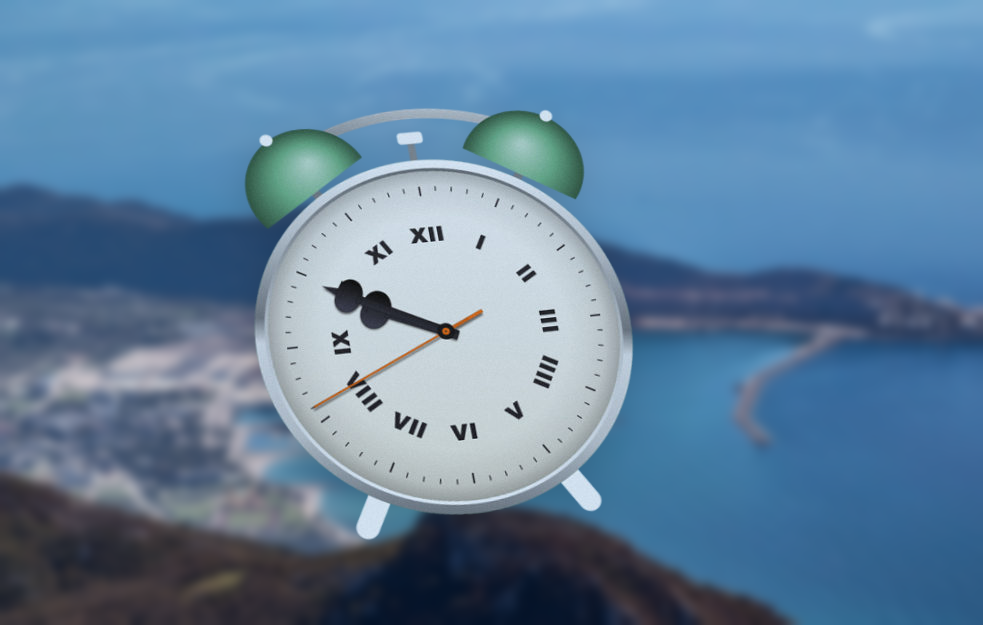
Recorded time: **9:49:41**
